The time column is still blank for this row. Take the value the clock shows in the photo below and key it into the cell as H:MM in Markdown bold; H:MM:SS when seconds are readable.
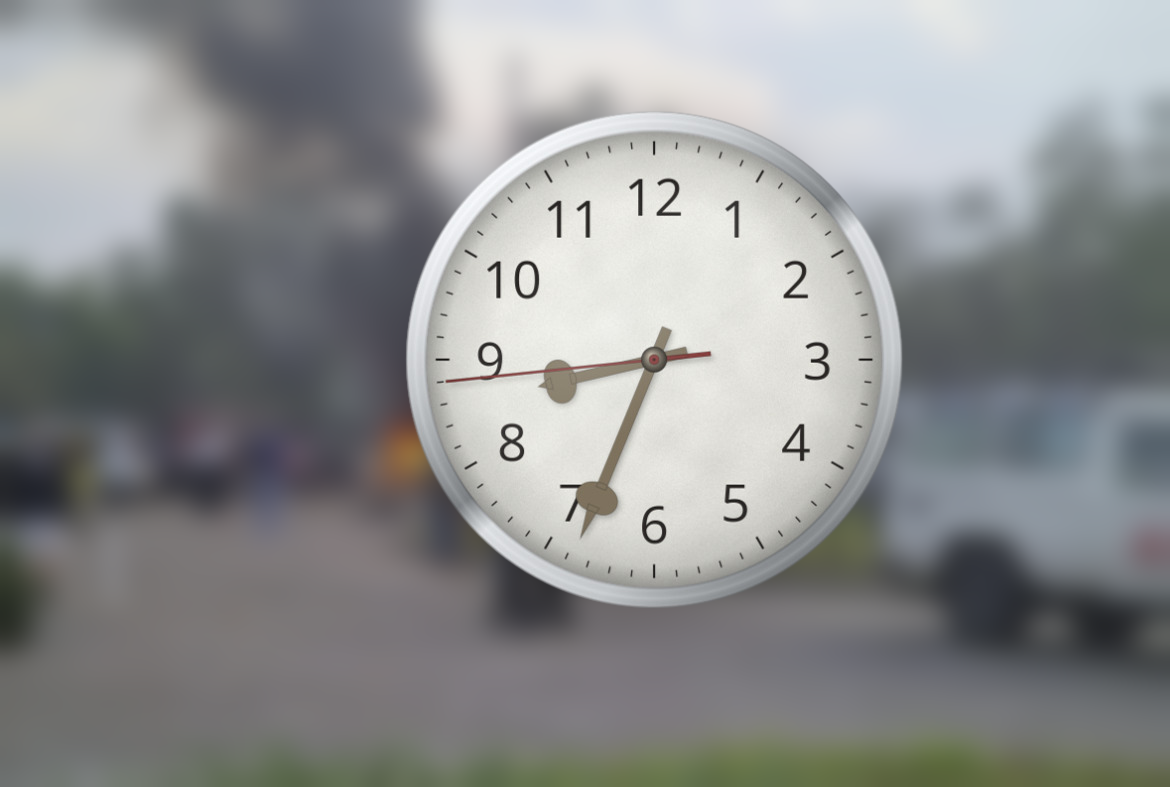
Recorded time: **8:33:44**
